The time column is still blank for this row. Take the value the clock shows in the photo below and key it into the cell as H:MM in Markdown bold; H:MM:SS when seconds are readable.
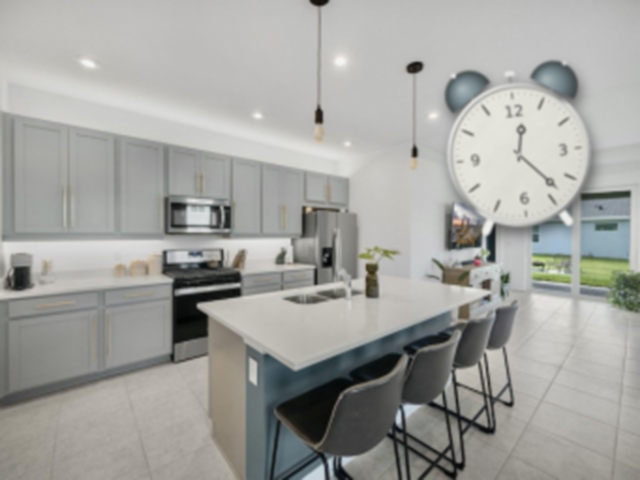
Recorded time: **12:23**
